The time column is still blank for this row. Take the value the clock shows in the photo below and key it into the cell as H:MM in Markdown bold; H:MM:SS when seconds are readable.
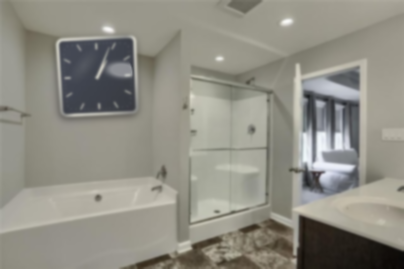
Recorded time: **1:04**
